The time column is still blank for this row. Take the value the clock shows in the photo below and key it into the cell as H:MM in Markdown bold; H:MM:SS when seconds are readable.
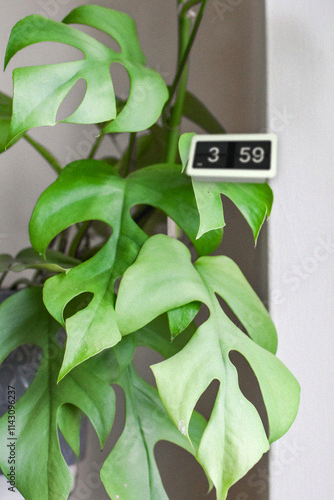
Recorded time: **3:59**
